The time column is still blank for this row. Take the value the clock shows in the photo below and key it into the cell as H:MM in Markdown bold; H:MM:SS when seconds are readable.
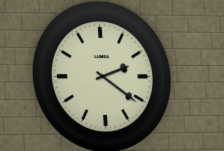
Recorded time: **2:21**
